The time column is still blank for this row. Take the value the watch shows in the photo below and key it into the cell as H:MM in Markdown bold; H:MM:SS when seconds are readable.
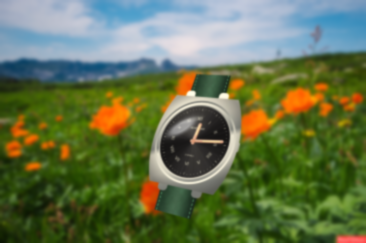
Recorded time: **12:14**
